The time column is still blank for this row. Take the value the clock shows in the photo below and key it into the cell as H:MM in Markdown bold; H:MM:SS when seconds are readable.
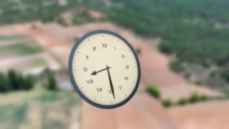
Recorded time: **8:29**
